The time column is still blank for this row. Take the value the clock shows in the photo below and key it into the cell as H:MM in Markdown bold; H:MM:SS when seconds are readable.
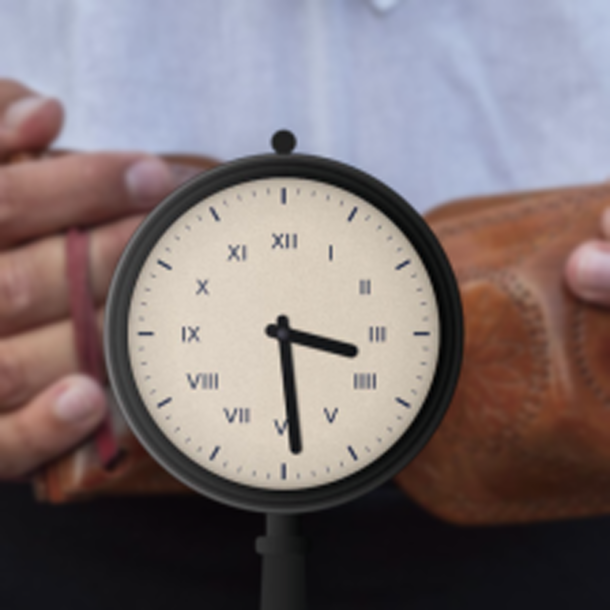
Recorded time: **3:29**
